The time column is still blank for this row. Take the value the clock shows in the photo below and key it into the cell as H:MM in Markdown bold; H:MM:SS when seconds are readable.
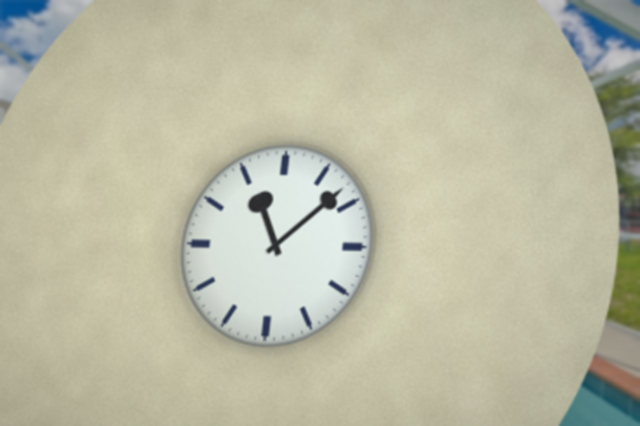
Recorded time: **11:08**
